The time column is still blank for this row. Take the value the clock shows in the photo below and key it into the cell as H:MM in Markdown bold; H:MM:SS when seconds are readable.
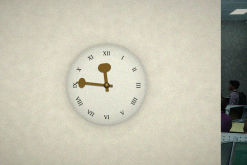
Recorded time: **11:46**
